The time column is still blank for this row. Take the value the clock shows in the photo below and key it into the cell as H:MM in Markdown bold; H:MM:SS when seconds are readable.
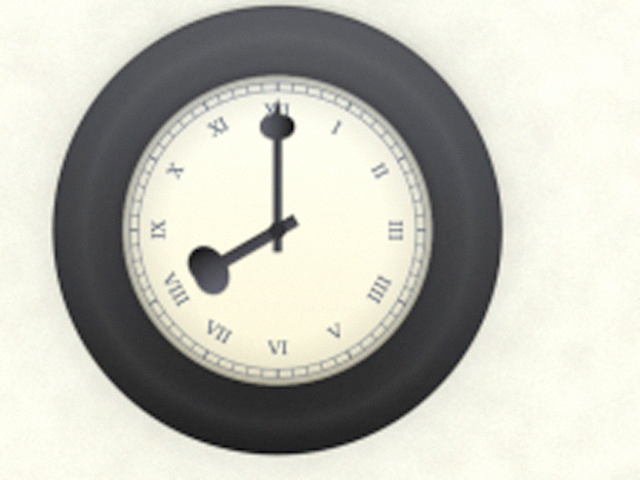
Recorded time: **8:00**
